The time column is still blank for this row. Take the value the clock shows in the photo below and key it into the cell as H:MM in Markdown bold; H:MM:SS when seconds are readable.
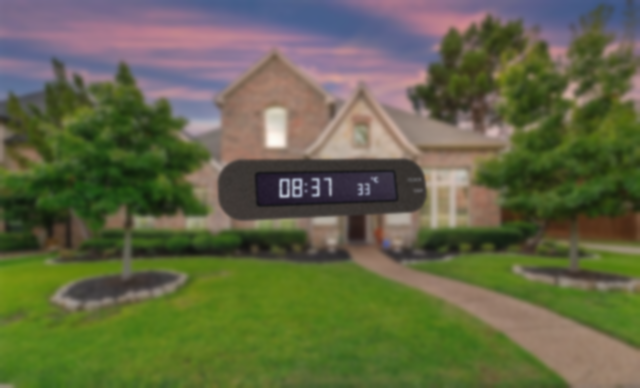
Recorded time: **8:37**
